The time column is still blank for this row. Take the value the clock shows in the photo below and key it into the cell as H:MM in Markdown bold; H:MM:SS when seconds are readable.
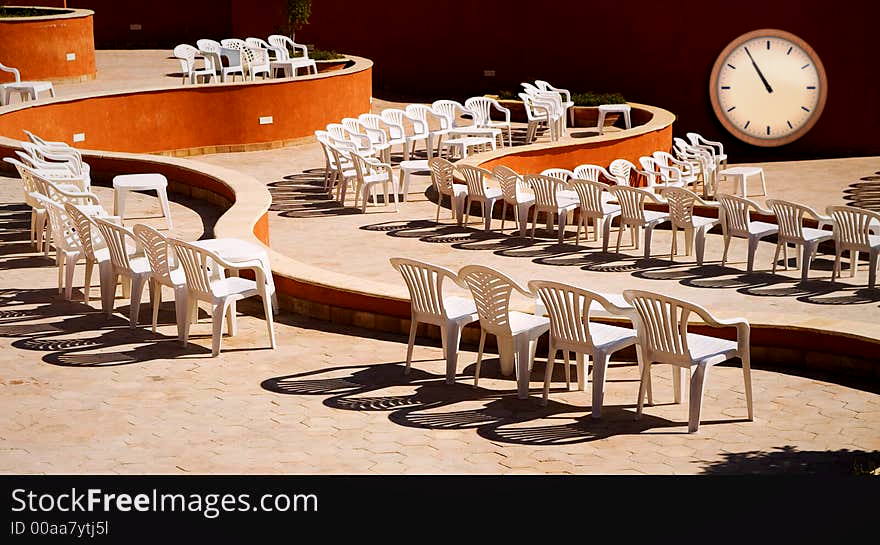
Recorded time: **10:55**
